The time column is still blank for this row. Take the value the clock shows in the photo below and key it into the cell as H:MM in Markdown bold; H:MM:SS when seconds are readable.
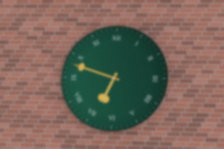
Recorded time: **6:48**
